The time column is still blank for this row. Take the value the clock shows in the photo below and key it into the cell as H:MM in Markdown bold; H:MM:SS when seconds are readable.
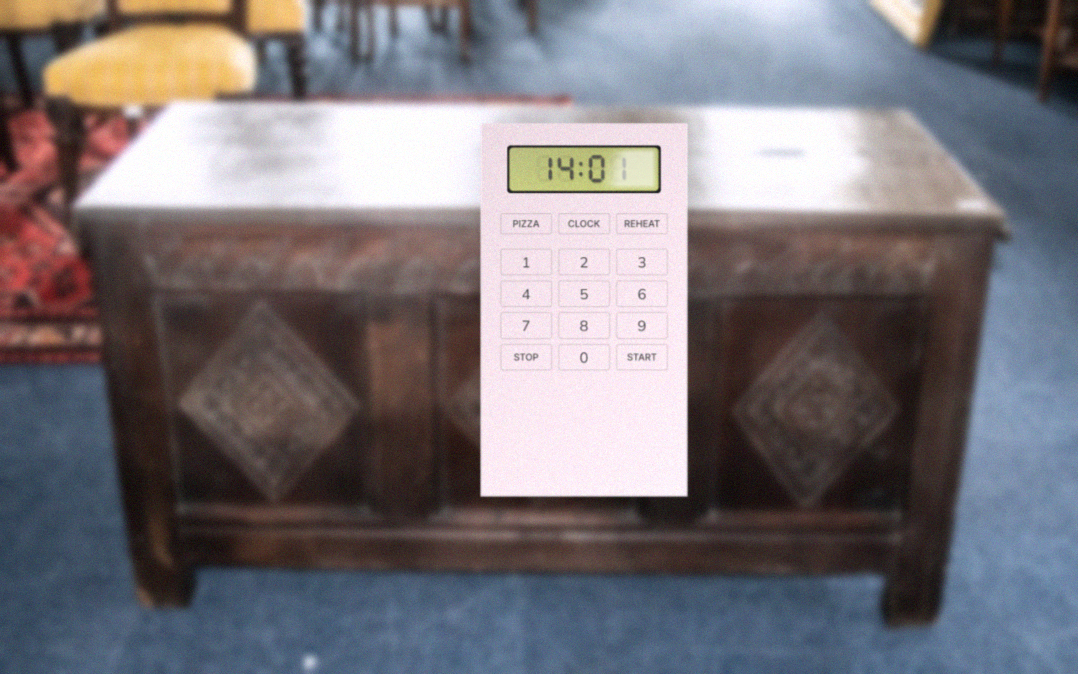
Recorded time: **14:01**
